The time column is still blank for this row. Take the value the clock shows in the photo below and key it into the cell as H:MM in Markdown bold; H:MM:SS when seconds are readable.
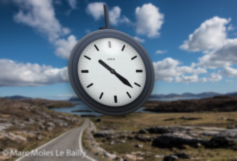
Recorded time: **10:22**
